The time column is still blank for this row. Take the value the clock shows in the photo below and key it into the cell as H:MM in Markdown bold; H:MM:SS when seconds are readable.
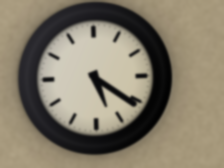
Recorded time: **5:21**
